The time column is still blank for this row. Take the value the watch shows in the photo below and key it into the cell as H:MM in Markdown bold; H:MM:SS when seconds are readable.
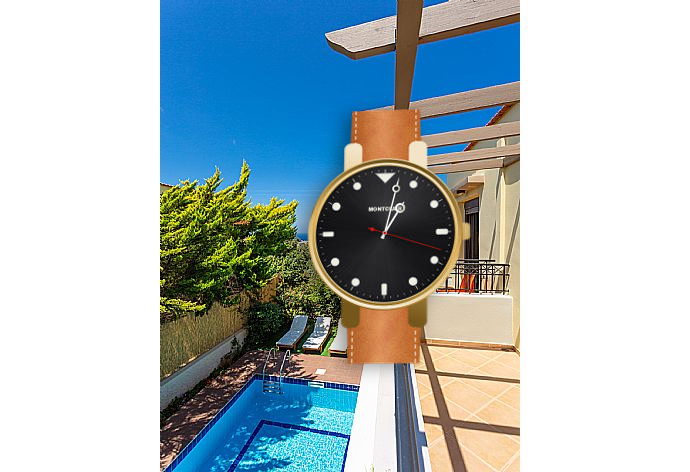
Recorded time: **1:02:18**
